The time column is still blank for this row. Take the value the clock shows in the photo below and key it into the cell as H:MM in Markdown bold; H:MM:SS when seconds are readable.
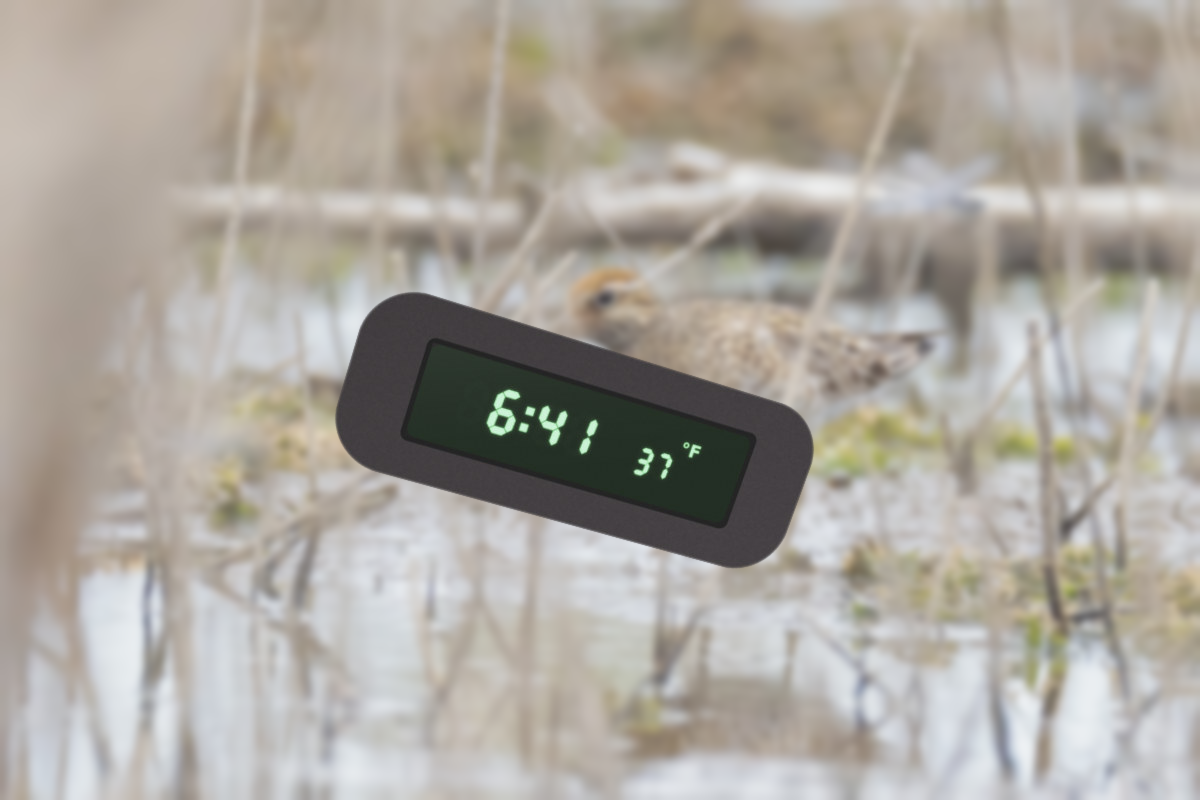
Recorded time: **6:41**
